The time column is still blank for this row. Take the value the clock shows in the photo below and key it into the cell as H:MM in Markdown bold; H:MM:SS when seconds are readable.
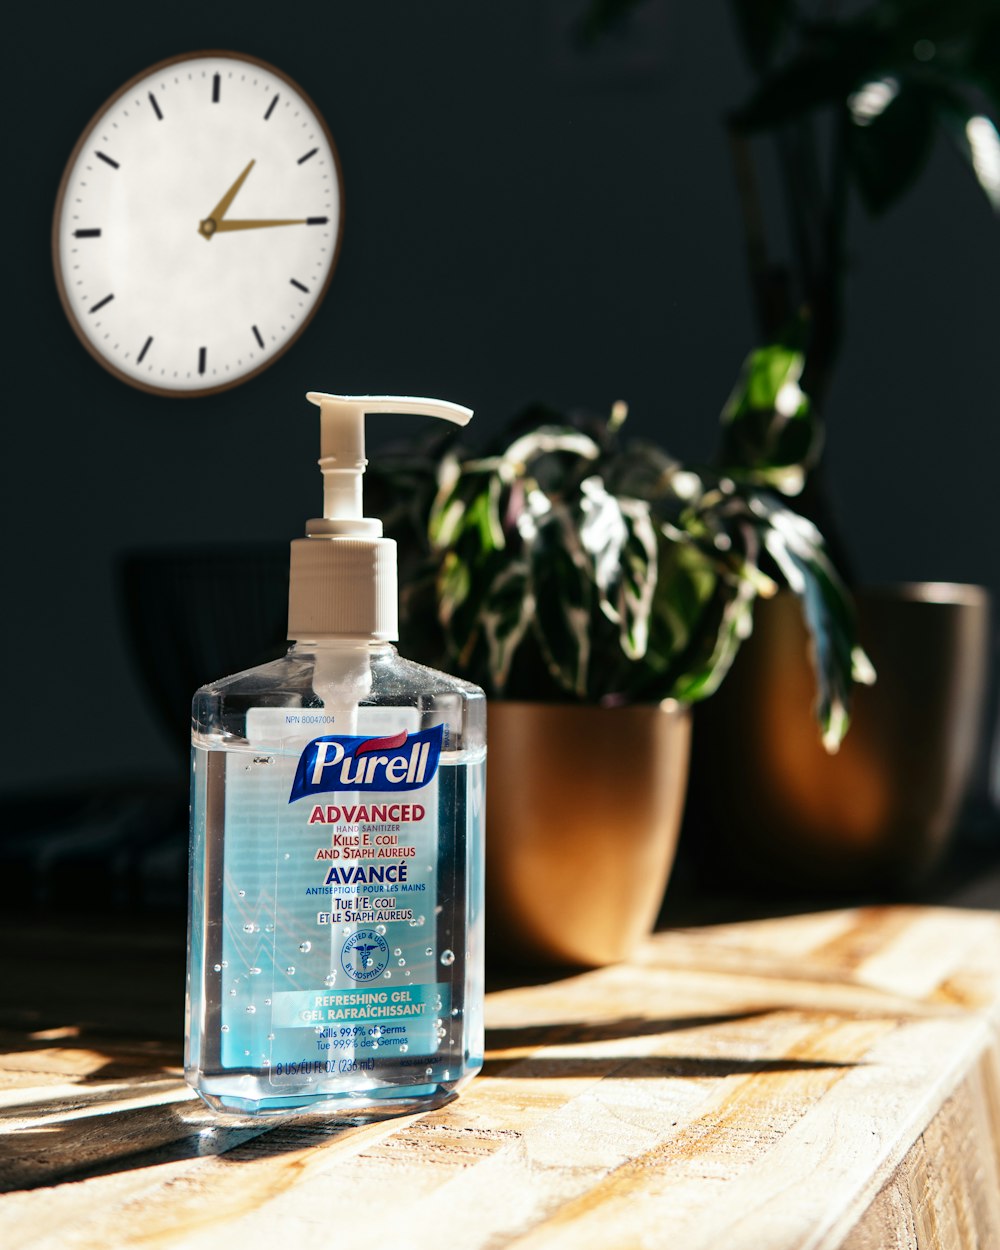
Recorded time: **1:15**
